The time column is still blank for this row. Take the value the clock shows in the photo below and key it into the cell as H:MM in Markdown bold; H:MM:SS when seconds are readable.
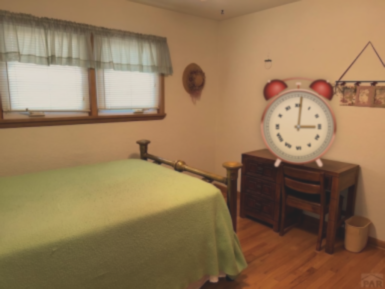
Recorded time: **3:01**
